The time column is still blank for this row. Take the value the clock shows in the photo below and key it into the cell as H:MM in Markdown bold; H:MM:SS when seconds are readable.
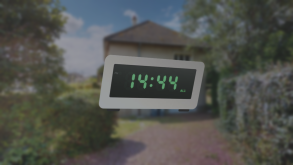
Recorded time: **14:44**
